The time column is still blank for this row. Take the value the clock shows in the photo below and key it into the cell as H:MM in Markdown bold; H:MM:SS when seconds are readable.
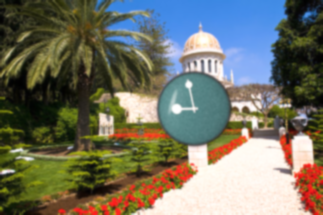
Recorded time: **8:58**
